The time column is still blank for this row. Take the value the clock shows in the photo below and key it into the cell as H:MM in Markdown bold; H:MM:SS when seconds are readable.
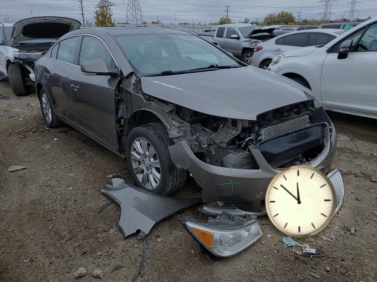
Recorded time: **11:52**
